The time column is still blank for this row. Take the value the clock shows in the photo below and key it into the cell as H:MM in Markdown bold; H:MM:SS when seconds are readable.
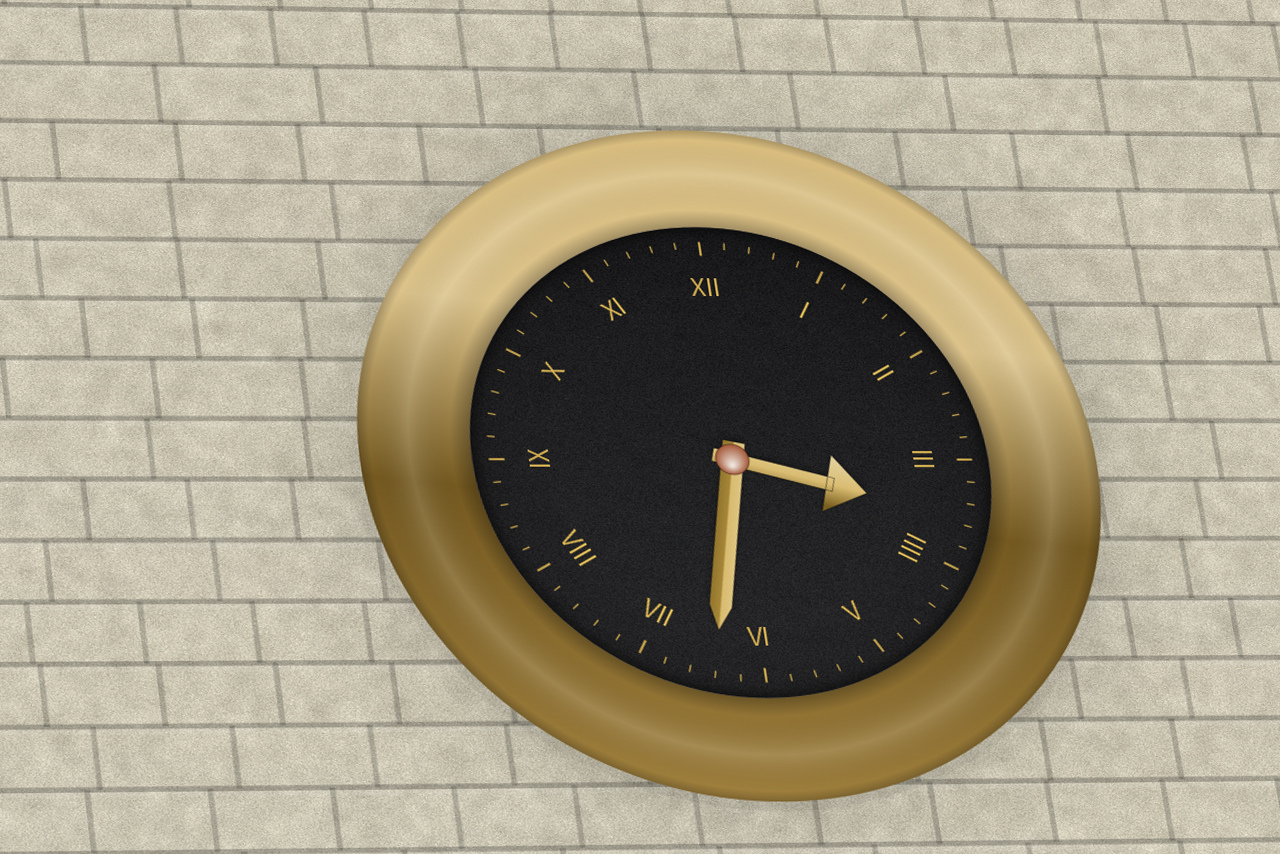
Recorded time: **3:32**
